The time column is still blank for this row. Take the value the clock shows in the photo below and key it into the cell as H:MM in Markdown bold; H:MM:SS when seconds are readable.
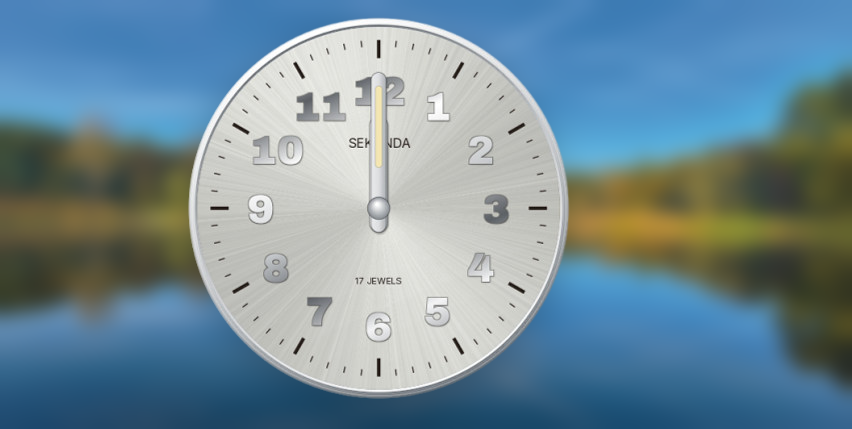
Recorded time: **12:00**
